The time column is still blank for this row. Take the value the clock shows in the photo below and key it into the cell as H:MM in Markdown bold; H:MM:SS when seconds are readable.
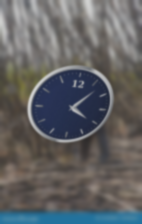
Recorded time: **4:07**
